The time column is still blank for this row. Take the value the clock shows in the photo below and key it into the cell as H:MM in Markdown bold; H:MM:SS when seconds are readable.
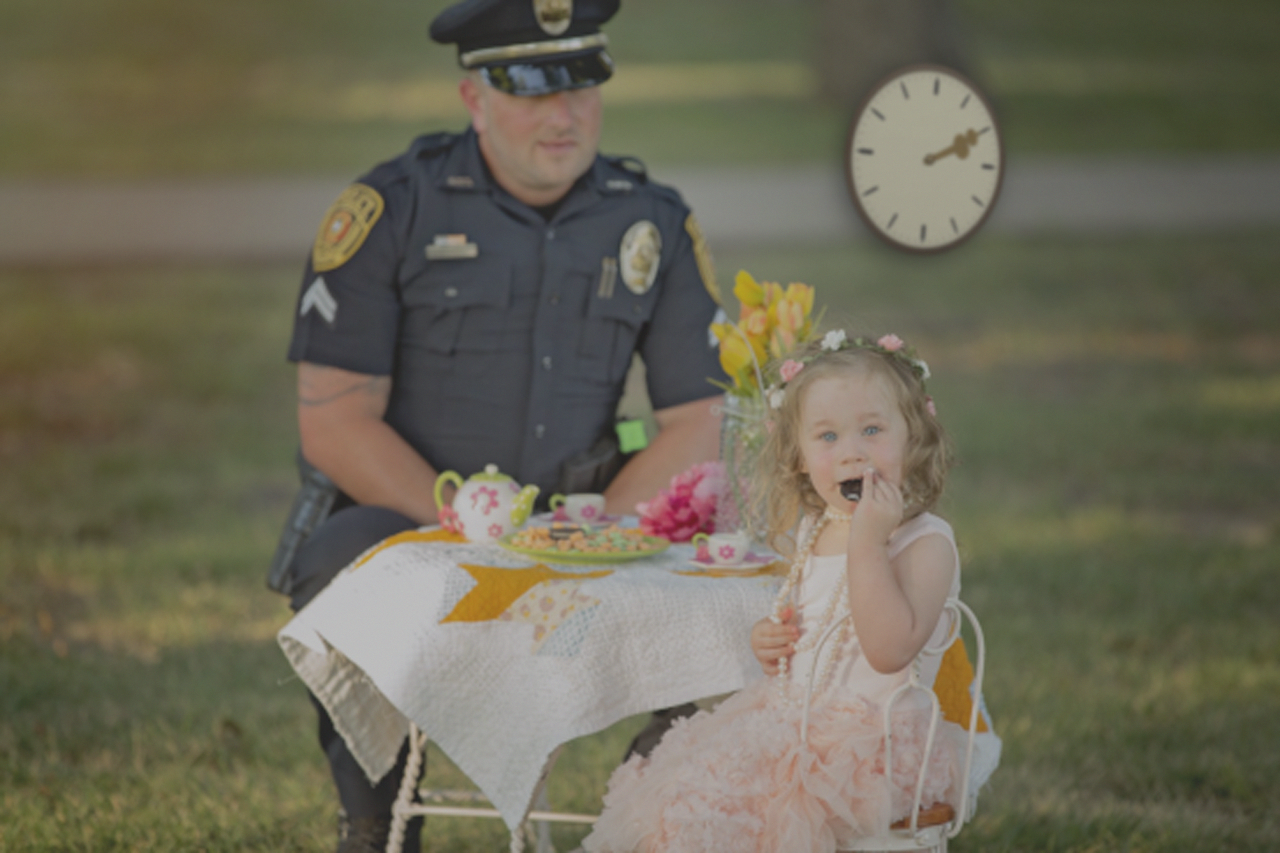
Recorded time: **2:10**
